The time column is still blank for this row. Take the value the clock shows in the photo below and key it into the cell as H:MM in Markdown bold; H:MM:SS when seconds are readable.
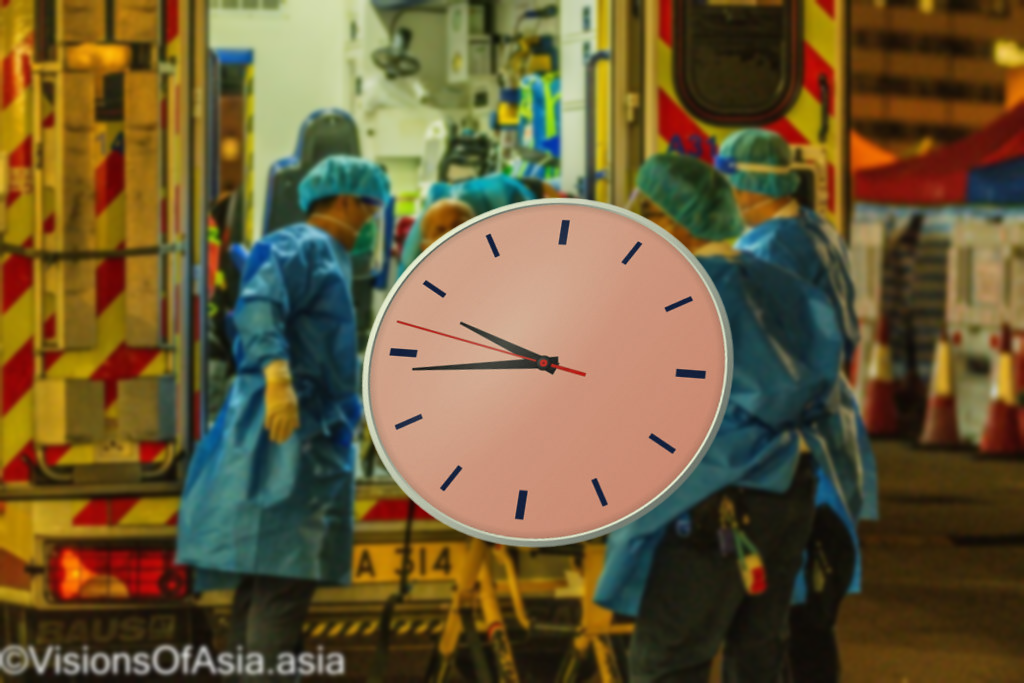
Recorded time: **9:43:47**
